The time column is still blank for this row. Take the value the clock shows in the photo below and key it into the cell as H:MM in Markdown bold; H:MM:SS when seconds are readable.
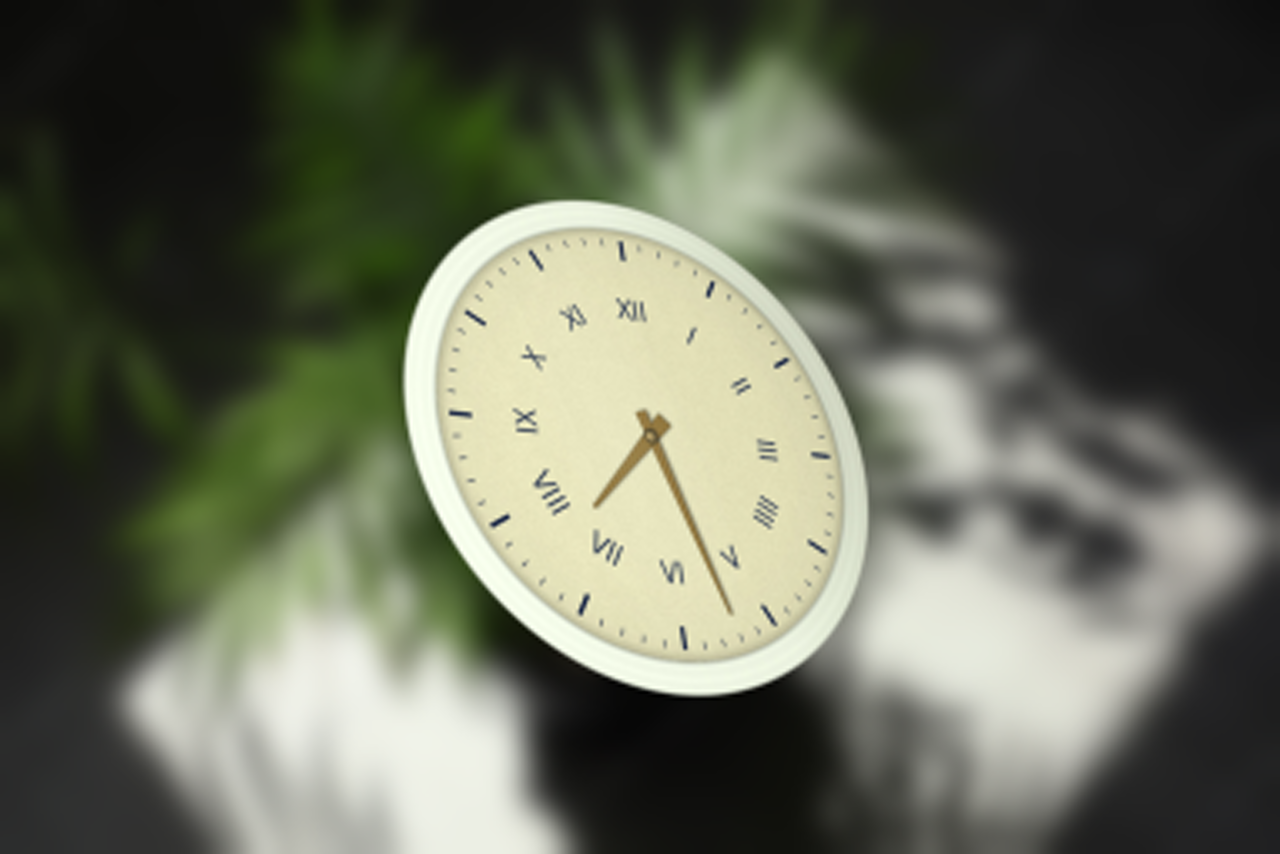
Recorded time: **7:27**
